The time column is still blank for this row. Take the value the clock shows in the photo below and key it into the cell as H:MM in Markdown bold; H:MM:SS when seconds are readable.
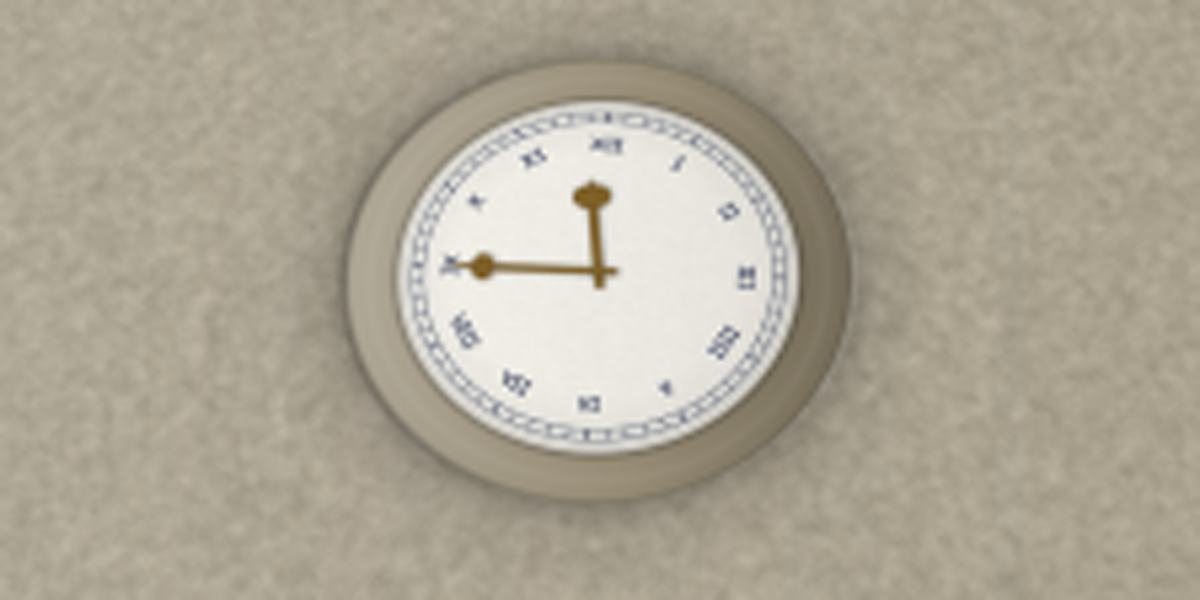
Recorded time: **11:45**
